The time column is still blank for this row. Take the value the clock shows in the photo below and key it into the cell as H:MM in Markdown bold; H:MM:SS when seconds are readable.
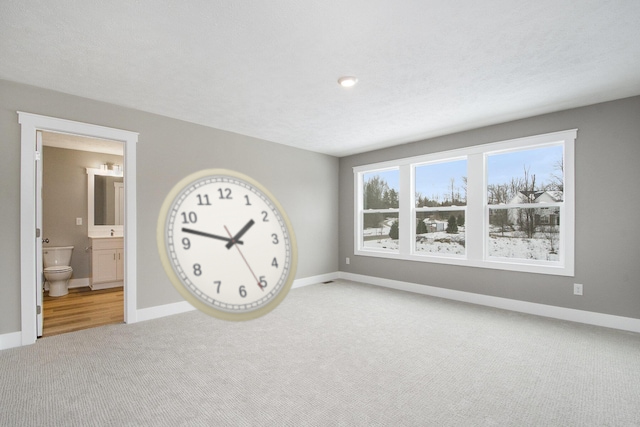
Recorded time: **1:47:26**
